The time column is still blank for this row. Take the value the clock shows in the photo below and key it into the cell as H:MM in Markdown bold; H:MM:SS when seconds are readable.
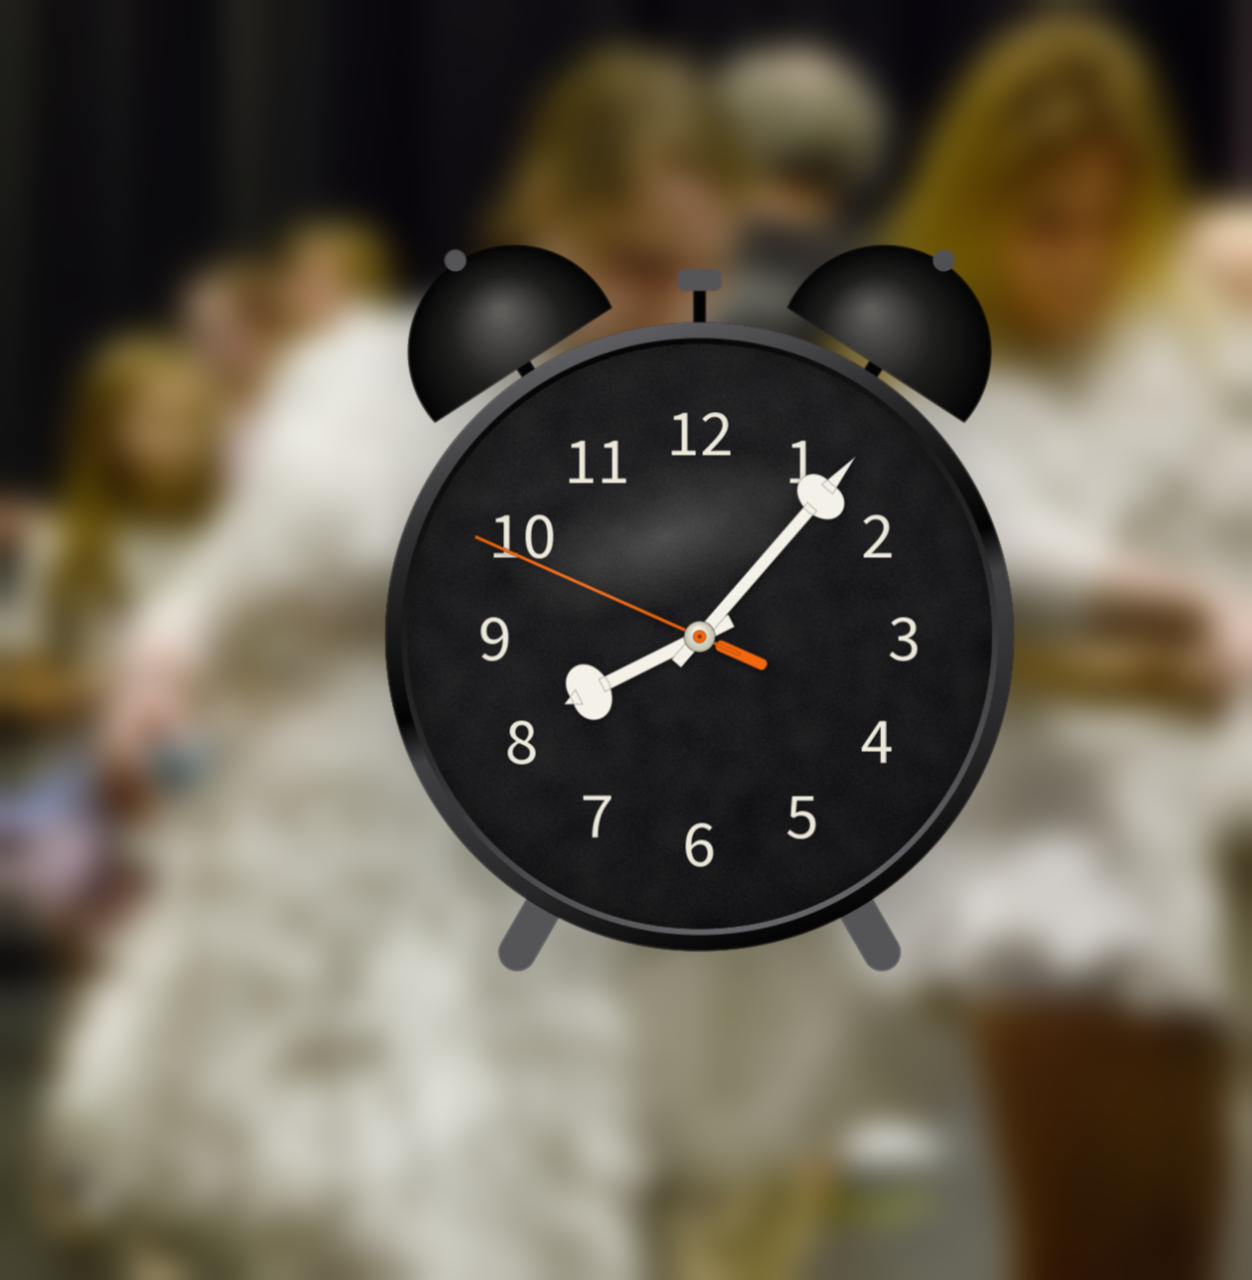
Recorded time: **8:06:49**
